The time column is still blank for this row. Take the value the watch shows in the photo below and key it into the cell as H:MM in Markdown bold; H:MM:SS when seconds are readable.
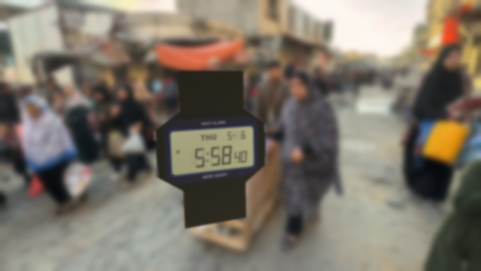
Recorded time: **5:58:40**
